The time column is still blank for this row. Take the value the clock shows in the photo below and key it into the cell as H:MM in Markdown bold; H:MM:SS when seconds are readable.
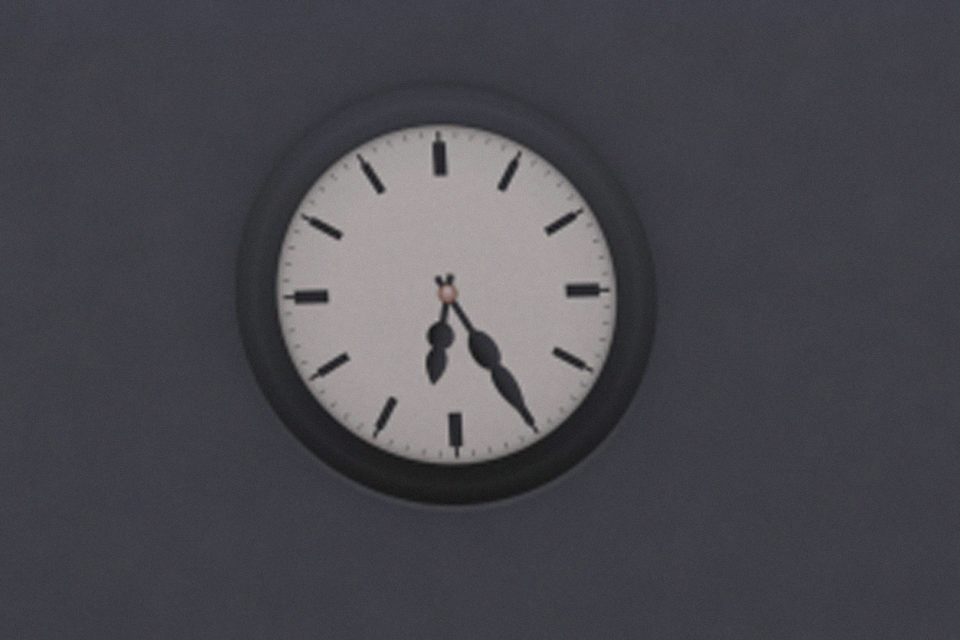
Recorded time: **6:25**
